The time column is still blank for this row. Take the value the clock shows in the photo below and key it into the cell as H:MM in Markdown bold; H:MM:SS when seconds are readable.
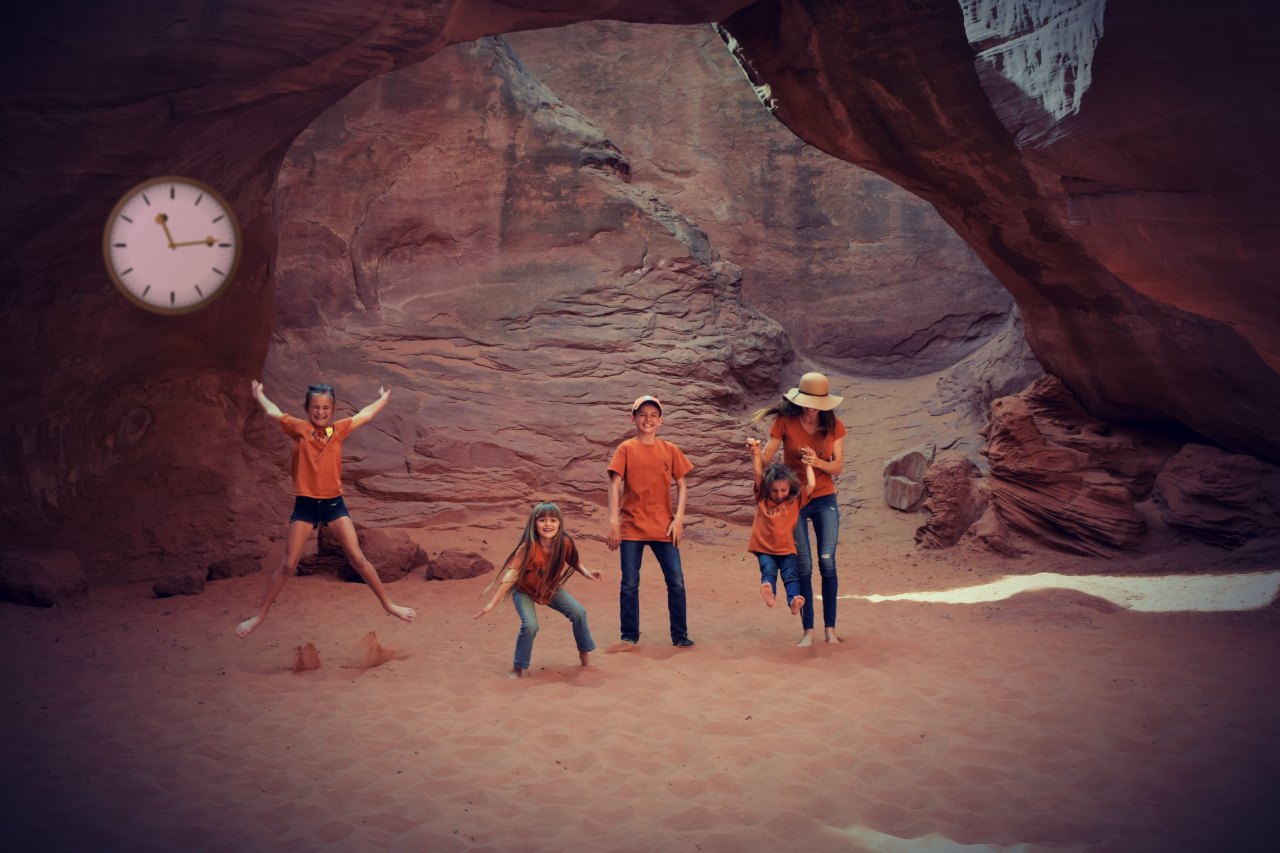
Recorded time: **11:14**
